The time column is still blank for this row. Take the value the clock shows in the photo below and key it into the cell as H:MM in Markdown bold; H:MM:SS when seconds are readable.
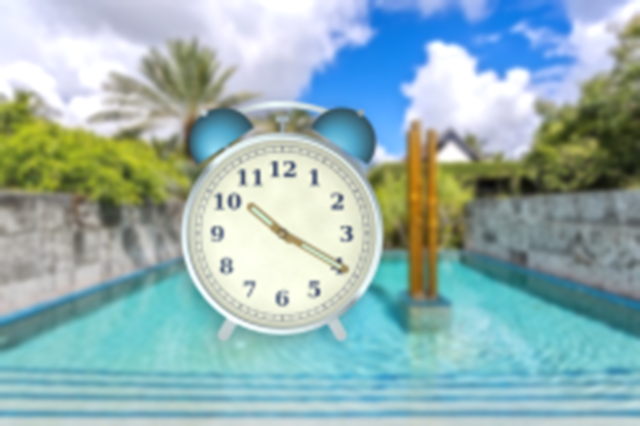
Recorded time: **10:20**
